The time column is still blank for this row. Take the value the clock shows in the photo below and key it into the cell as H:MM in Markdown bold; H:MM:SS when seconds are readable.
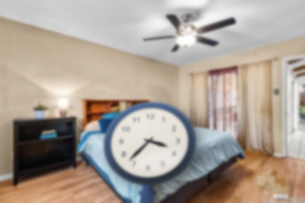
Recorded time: **3:37**
